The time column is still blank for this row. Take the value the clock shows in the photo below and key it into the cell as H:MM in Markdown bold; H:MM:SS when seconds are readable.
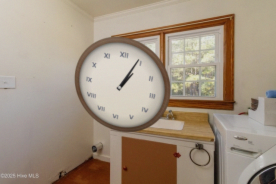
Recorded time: **1:04**
